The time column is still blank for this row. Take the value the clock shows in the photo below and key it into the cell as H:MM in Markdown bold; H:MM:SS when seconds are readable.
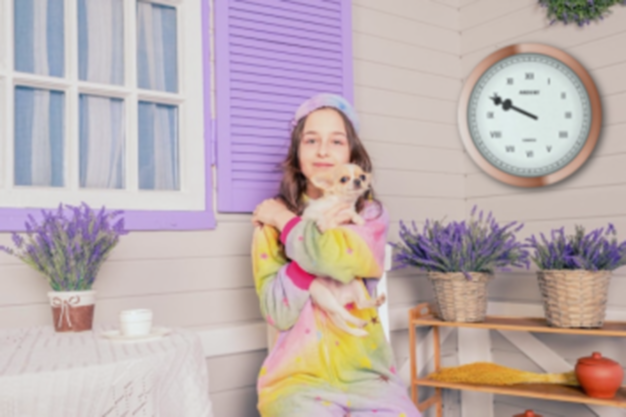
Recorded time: **9:49**
